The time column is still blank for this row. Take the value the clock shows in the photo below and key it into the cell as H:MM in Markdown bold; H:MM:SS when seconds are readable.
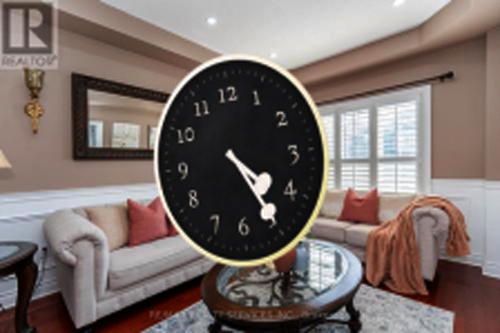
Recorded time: **4:25**
